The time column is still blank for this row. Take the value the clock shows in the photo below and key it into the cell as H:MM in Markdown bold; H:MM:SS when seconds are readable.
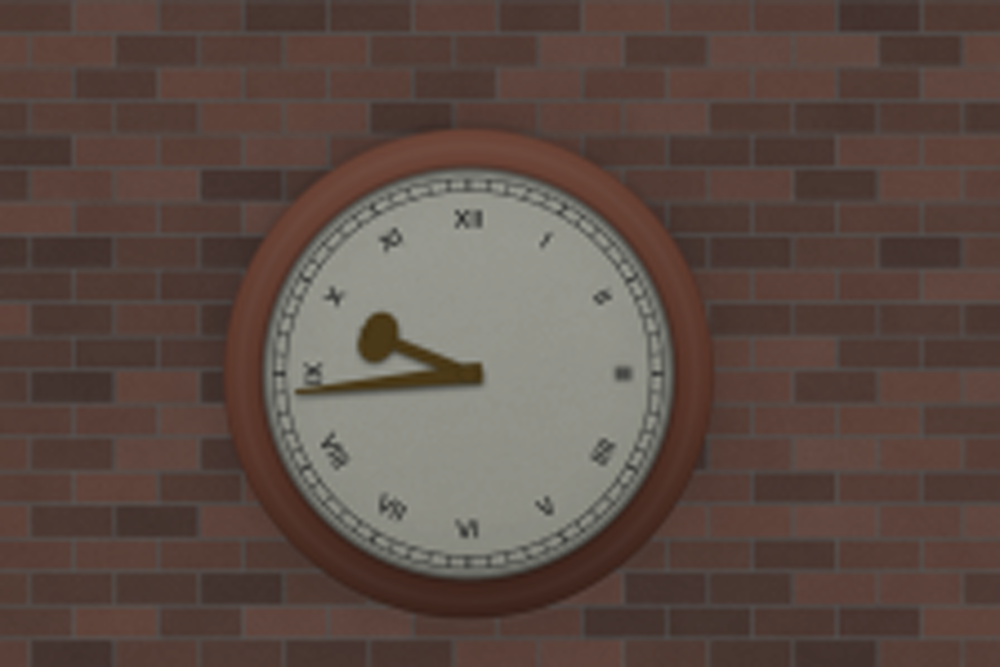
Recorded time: **9:44**
